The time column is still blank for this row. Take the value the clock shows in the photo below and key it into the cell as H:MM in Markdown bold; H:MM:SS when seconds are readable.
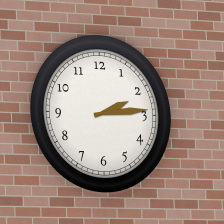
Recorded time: **2:14**
